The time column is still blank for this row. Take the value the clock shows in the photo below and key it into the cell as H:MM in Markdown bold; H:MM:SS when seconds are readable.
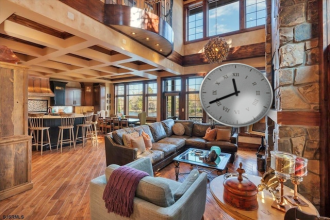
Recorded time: **11:41**
